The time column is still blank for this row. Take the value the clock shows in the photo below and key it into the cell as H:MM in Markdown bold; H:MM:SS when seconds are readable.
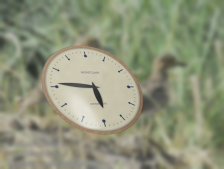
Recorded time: **5:46**
